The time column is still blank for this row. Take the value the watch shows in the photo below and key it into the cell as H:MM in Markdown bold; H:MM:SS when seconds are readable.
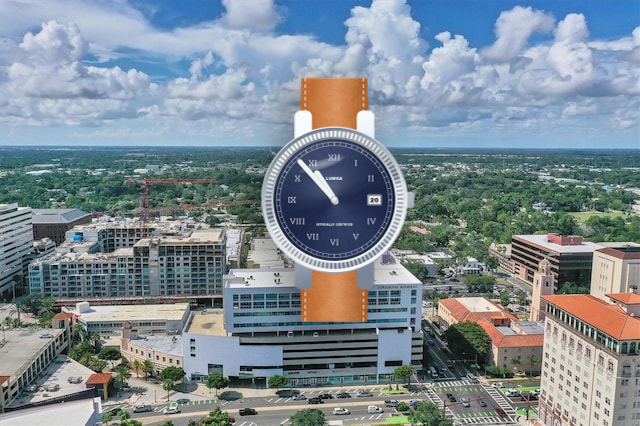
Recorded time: **10:53**
